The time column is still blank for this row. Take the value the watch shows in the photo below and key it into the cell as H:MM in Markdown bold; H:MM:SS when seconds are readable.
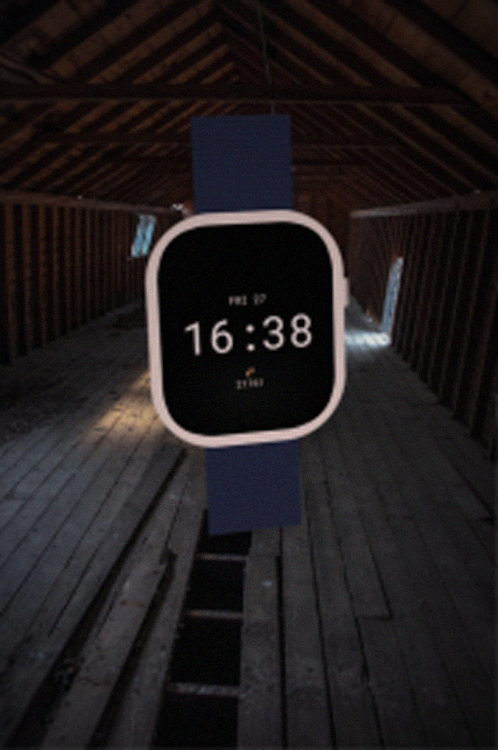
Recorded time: **16:38**
